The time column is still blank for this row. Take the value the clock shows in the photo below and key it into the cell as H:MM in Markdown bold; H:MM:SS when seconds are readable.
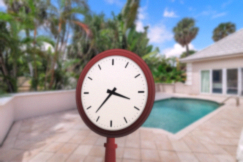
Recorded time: **3:37**
